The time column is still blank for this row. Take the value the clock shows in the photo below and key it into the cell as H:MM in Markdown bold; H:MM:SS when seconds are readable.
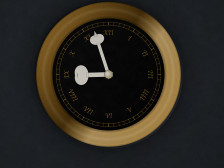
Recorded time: **8:57**
